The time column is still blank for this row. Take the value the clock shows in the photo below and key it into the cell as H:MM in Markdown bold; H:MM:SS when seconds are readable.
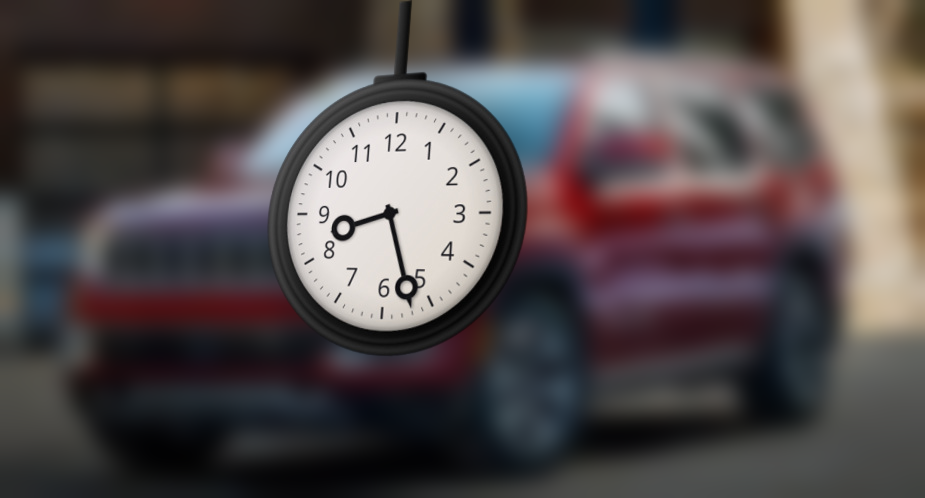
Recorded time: **8:27**
